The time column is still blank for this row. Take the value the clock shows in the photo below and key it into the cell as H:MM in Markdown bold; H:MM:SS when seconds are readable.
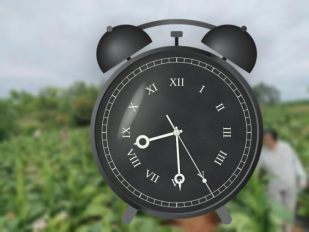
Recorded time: **8:29:25**
